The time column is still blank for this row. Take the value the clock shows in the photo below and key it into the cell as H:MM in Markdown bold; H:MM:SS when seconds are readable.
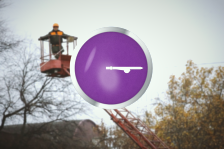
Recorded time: **3:15**
